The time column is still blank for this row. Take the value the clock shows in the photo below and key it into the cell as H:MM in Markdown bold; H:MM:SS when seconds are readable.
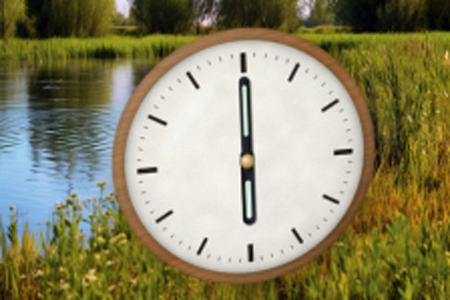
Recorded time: **6:00**
